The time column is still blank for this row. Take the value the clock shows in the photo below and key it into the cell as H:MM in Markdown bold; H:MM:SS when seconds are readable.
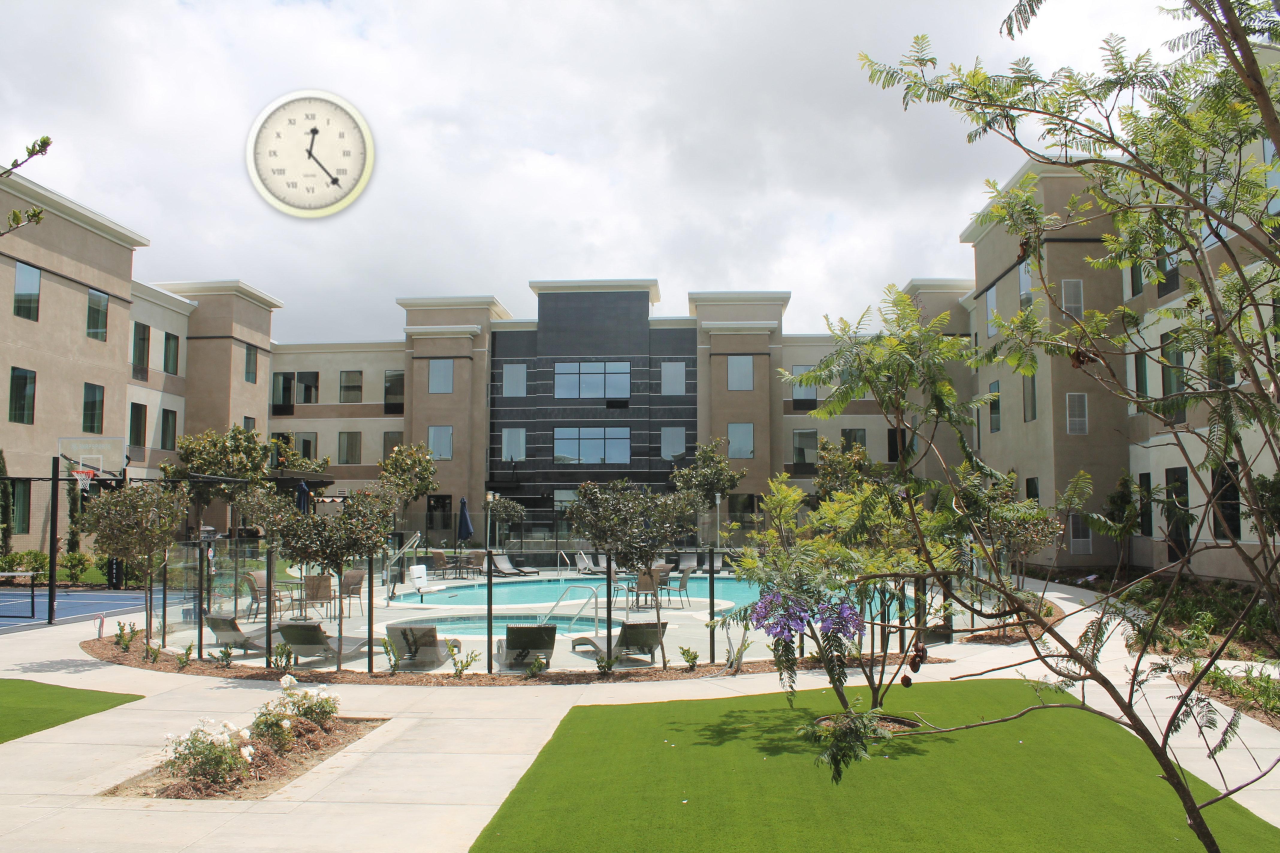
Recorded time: **12:23**
